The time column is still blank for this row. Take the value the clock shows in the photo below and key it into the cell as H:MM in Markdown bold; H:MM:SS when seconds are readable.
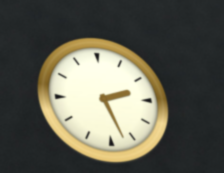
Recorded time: **2:27**
